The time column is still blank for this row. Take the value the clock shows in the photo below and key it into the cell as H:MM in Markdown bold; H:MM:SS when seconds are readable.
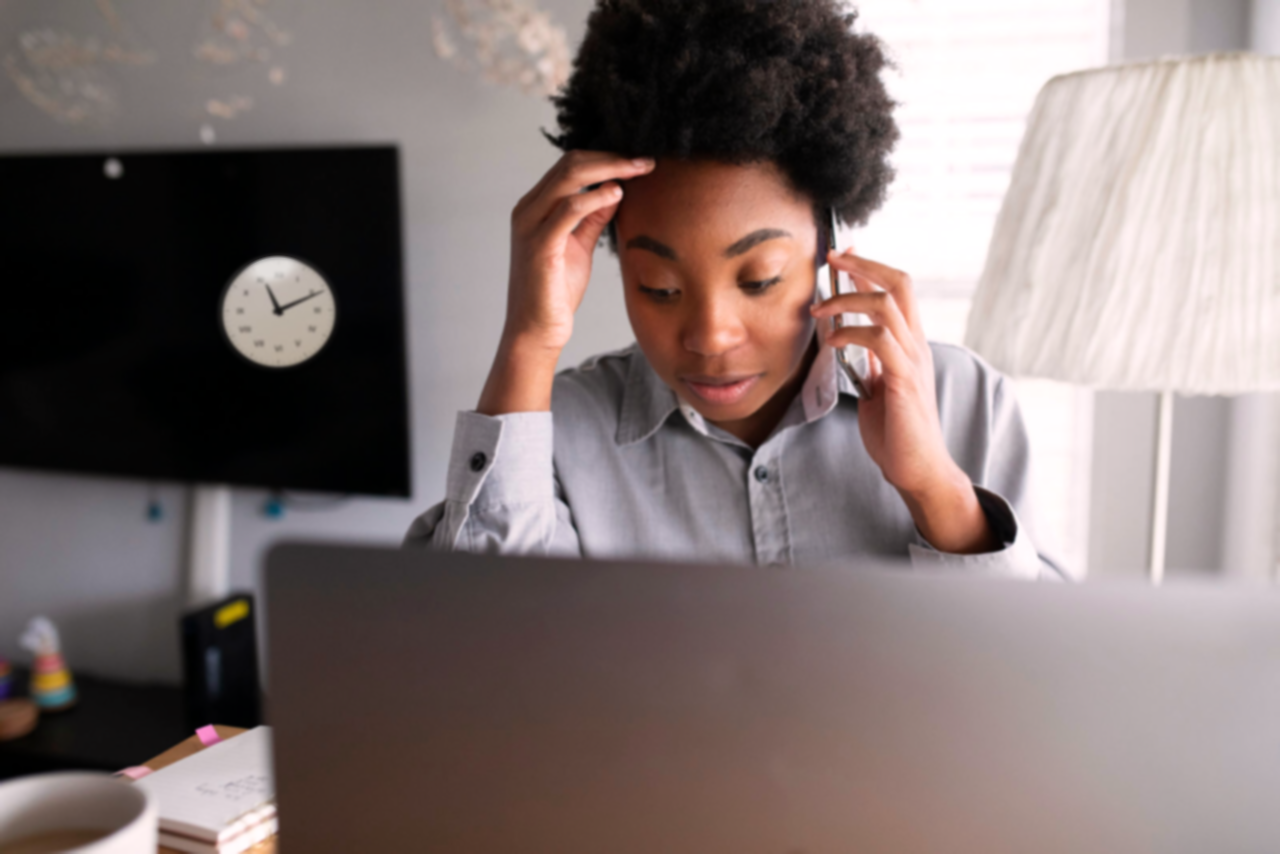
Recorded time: **11:11**
